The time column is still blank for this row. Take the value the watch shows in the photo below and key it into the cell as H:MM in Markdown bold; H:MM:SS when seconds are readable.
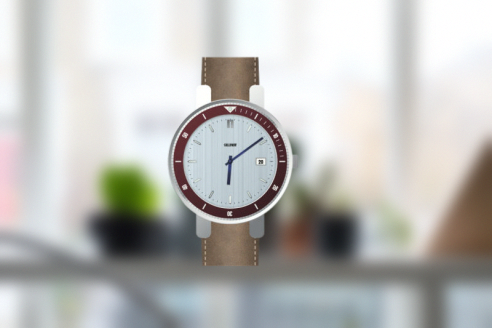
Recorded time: **6:09**
